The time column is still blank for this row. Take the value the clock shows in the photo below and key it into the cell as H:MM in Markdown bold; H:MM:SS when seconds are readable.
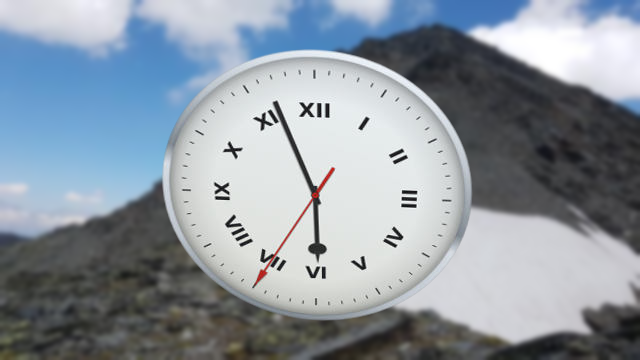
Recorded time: **5:56:35**
